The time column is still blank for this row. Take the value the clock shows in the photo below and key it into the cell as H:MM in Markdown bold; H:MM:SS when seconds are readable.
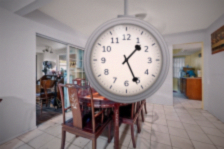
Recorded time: **1:26**
